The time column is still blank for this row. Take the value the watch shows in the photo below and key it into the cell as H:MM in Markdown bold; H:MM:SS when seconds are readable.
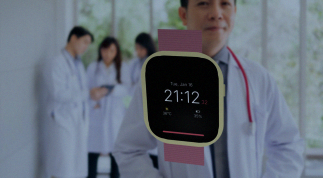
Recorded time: **21:12**
